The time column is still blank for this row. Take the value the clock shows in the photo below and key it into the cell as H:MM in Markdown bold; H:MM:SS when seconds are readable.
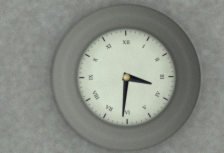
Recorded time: **3:31**
